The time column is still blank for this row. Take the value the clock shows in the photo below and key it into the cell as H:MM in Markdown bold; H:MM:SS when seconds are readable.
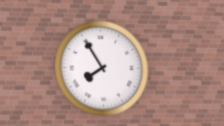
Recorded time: **7:55**
